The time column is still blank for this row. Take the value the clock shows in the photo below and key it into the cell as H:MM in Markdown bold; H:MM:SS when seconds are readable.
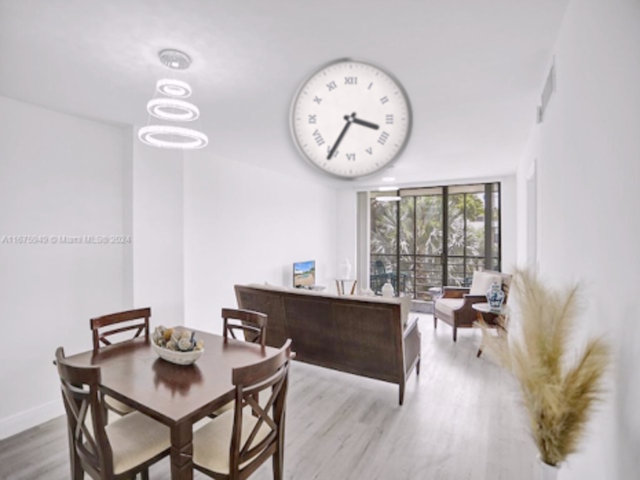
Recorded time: **3:35**
